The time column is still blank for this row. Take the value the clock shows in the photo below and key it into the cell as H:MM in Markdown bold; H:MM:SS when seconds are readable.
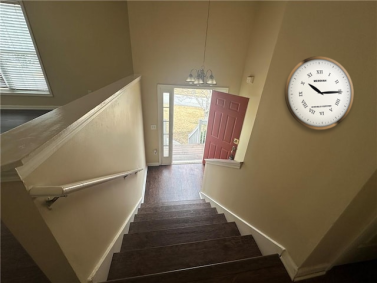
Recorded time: **10:15**
